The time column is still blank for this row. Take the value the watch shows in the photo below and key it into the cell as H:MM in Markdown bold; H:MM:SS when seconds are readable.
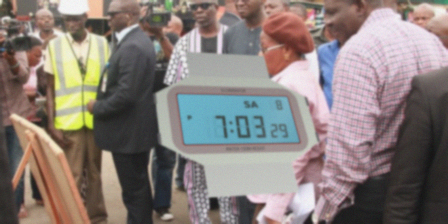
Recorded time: **7:03:29**
